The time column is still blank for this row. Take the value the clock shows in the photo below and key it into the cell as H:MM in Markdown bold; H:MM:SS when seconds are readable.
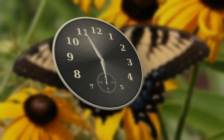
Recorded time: **5:56**
